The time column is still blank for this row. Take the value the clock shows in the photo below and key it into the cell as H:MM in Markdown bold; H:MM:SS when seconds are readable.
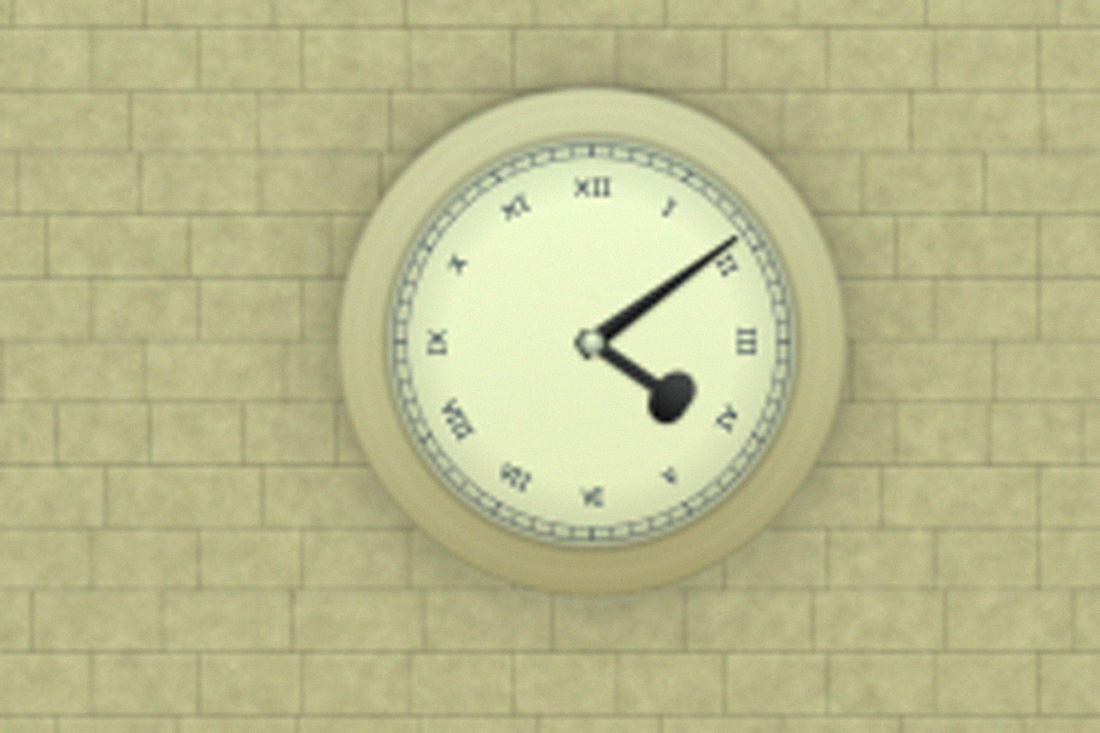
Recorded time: **4:09**
